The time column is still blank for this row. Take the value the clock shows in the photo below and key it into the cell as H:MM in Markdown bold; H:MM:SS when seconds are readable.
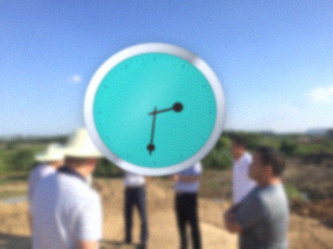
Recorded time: **2:31**
